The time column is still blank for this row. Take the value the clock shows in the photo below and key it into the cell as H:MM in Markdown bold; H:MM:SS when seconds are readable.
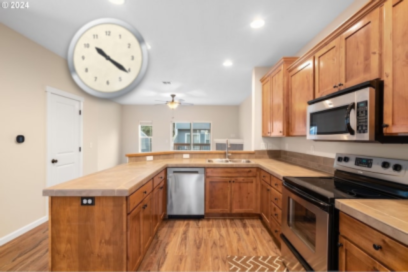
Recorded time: **10:21**
